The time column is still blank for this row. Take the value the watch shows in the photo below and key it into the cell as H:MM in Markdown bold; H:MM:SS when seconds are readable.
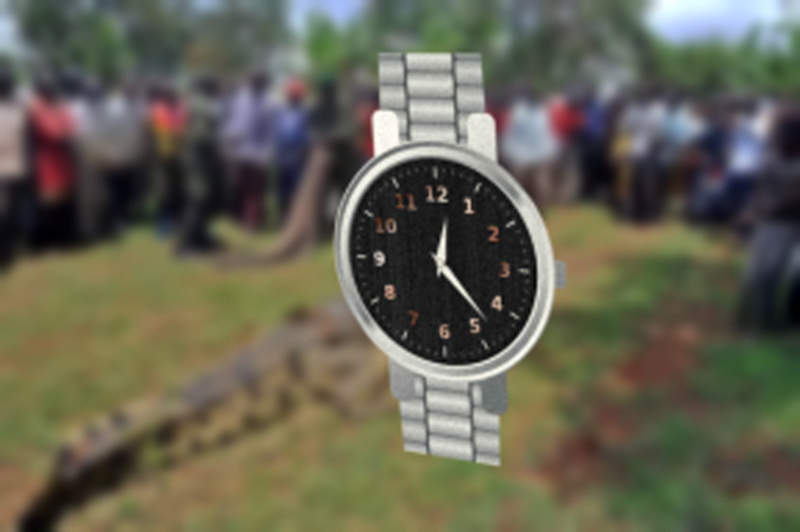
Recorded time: **12:23**
